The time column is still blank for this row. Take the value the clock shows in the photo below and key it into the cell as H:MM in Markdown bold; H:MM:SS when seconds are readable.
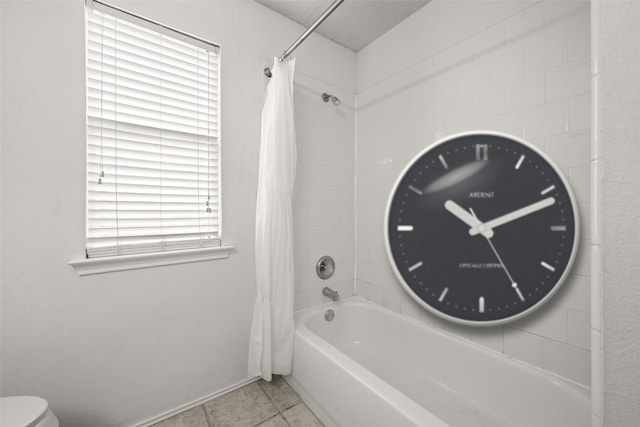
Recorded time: **10:11:25**
